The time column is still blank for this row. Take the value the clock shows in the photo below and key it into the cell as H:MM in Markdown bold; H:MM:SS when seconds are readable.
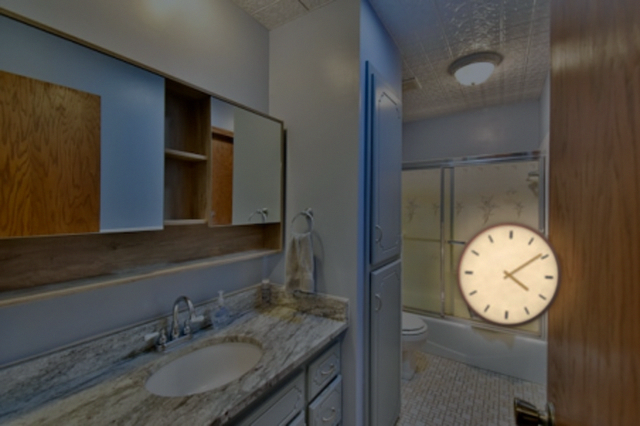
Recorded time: **4:09**
